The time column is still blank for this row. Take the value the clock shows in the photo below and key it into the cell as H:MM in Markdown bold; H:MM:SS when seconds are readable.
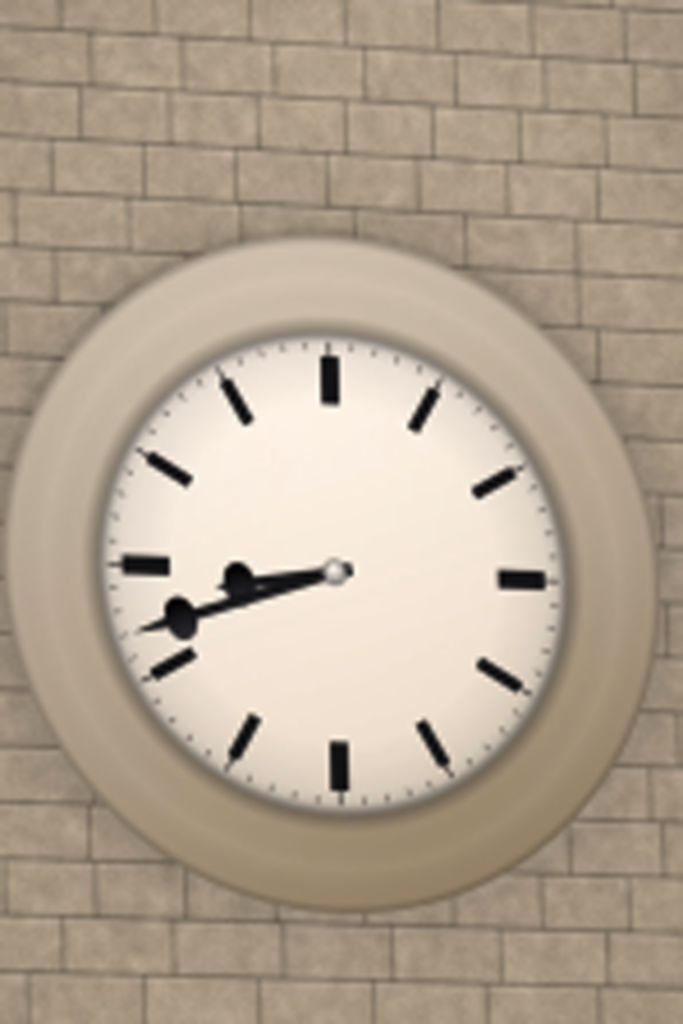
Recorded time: **8:42**
